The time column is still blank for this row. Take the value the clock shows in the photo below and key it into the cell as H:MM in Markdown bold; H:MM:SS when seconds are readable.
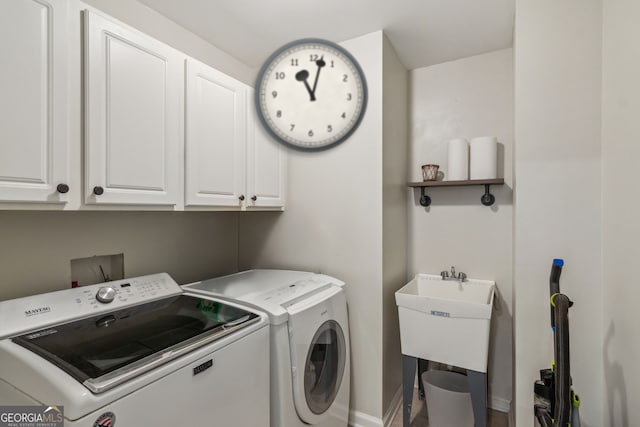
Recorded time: **11:02**
